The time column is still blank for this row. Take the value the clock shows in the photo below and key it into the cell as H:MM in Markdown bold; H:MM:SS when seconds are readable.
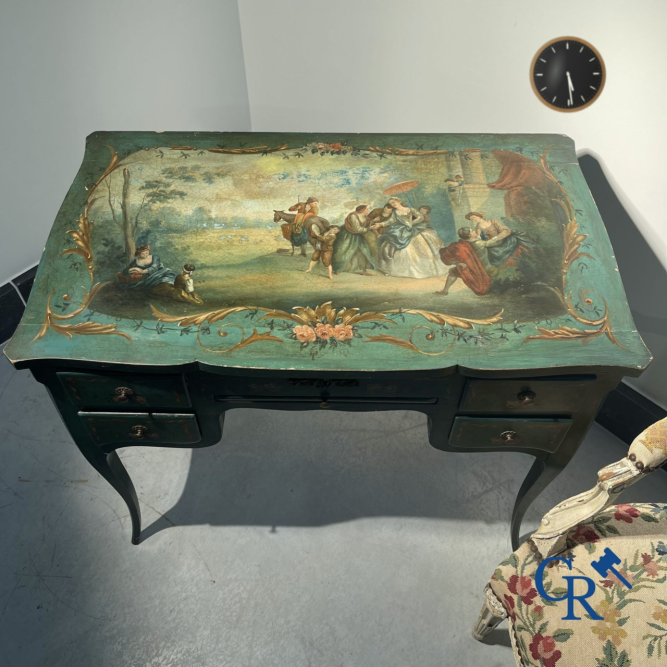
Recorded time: **5:29**
